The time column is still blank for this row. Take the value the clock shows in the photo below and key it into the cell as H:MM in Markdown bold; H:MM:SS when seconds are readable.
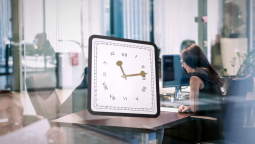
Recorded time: **11:13**
